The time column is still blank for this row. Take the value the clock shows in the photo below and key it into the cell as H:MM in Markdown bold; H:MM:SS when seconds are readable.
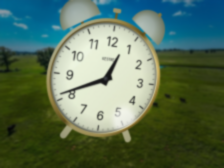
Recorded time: **12:41**
